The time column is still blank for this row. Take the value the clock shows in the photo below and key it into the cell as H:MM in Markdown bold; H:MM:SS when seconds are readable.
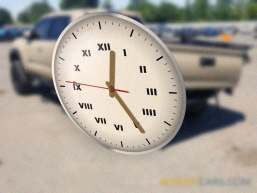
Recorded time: **12:24:46**
